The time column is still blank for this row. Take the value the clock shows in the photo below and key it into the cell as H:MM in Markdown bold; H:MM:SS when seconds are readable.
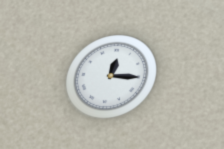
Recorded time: **12:15**
